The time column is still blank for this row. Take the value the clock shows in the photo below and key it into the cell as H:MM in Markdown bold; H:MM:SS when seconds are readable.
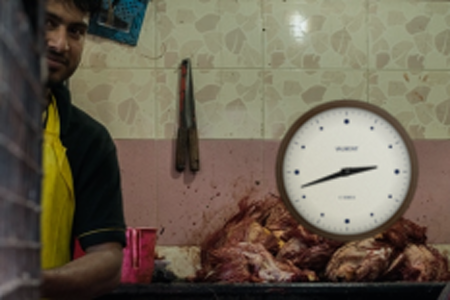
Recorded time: **2:42**
